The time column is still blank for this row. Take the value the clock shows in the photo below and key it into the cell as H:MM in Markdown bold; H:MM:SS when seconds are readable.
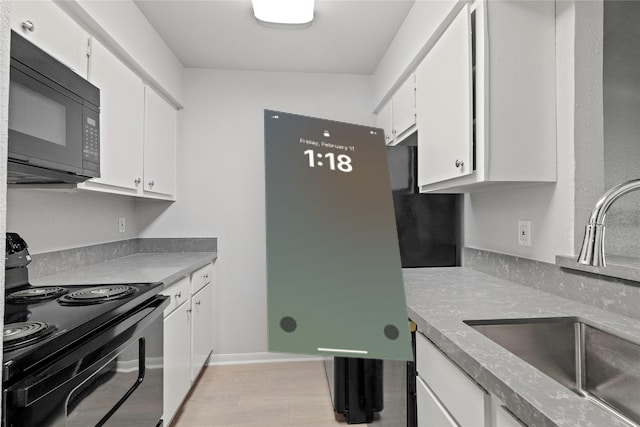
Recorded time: **1:18**
